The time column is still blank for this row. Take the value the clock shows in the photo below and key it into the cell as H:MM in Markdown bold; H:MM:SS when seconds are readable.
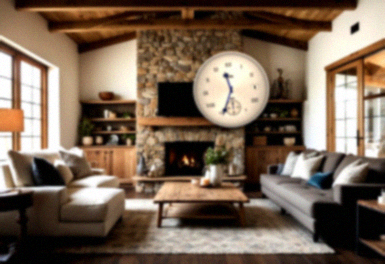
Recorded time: **11:34**
